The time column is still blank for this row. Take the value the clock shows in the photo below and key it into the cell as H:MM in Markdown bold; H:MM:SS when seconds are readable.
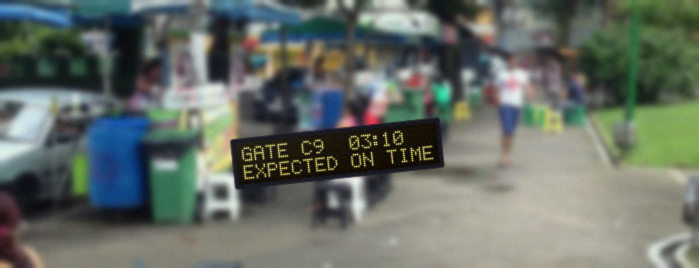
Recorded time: **3:10**
